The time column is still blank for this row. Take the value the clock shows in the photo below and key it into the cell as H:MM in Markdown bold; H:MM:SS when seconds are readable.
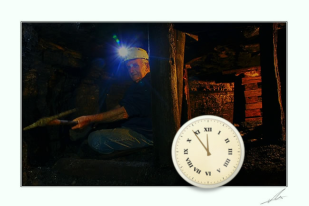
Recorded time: **11:54**
